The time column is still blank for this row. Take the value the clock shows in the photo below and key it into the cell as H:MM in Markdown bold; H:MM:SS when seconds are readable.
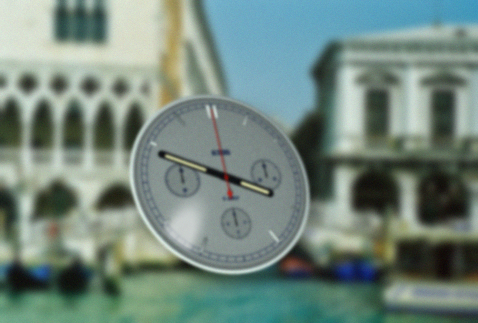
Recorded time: **3:49**
